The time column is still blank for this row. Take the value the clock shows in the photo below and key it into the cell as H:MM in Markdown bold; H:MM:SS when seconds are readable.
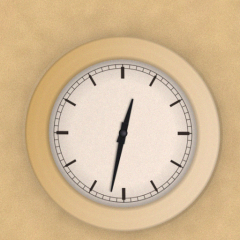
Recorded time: **12:32**
